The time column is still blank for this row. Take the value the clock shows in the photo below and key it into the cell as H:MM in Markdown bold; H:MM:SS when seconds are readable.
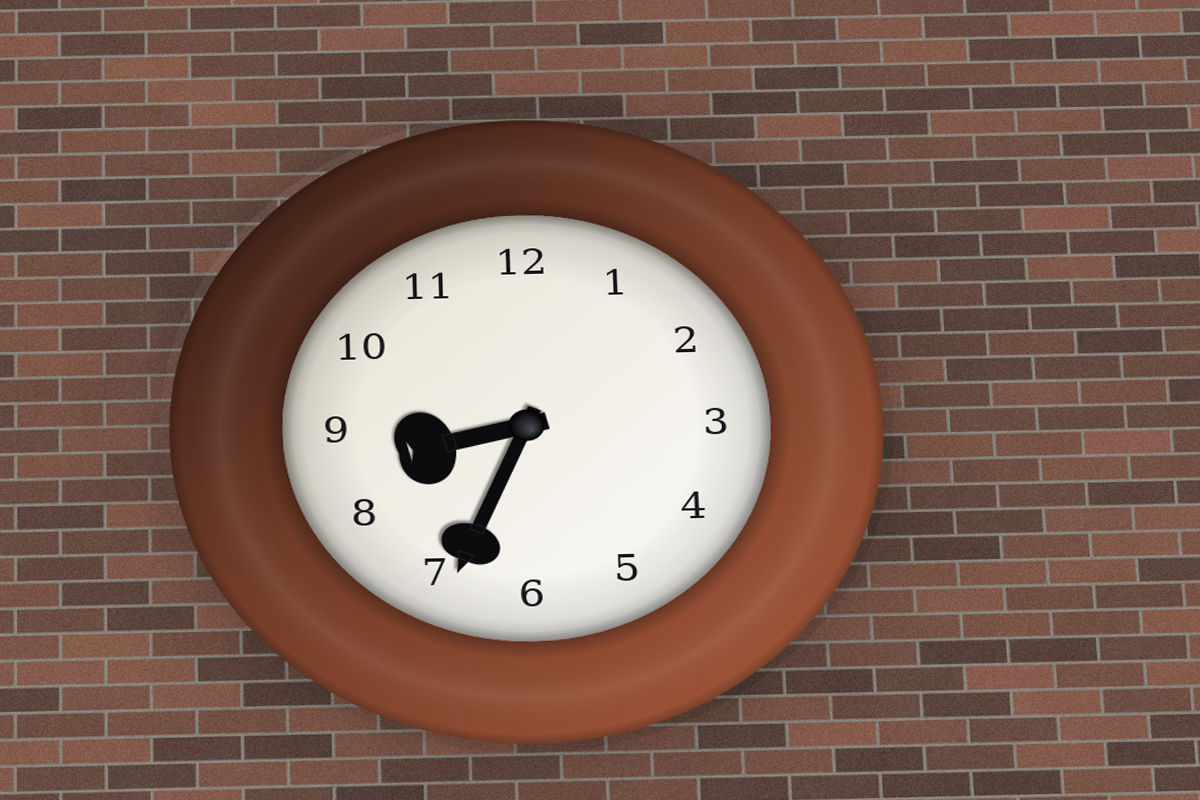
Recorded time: **8:34**
